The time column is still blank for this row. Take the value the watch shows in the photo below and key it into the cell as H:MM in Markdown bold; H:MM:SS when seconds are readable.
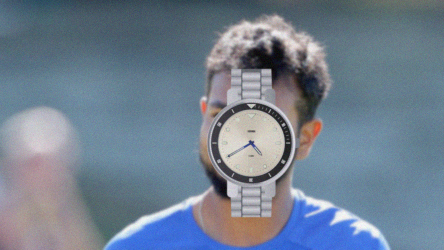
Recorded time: **4:40**
